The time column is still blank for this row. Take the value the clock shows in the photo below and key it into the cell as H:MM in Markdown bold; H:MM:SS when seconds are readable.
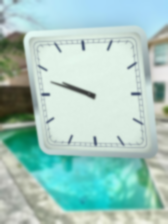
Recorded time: **9:48**
